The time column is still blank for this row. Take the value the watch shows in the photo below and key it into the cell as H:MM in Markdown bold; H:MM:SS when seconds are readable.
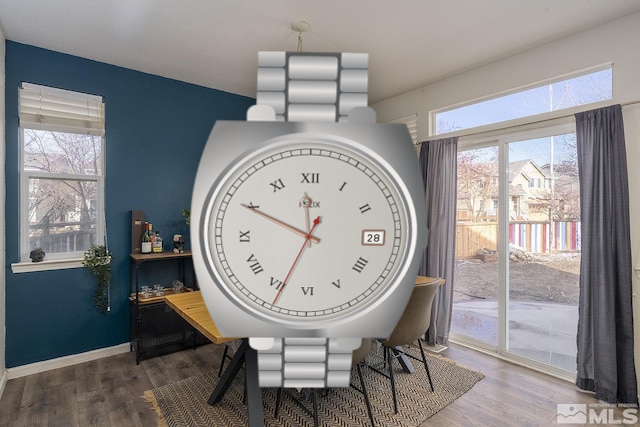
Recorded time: **11:49:34**
